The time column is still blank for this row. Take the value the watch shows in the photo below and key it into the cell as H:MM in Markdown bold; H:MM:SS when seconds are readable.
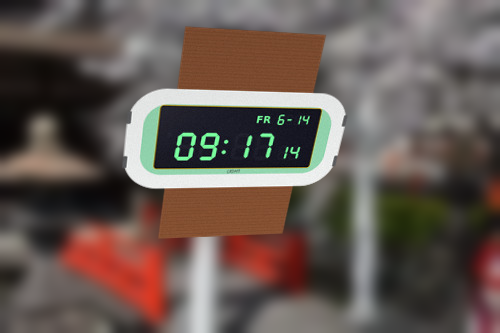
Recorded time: **9:17:14**
